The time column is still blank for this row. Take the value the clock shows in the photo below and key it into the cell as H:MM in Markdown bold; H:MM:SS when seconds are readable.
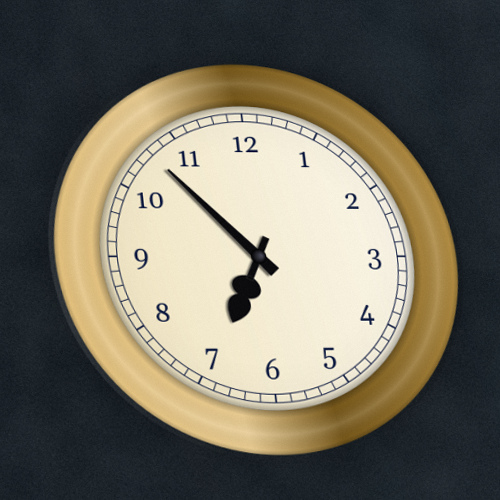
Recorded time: **6:53**
